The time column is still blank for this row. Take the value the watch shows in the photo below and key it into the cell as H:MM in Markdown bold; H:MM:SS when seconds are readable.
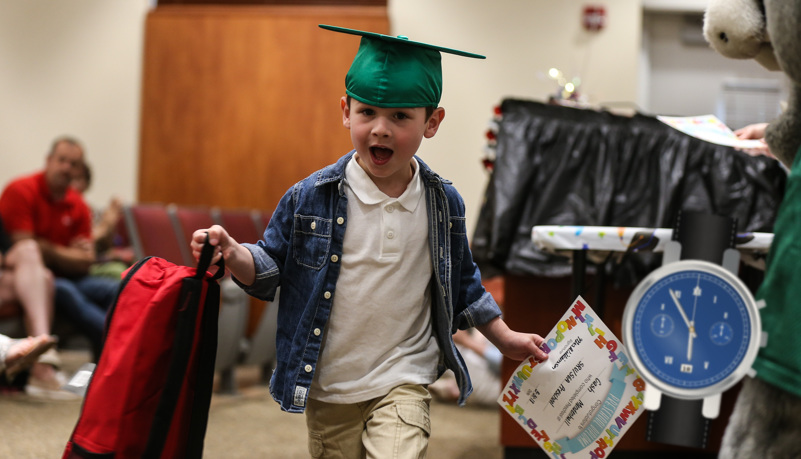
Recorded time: **5:54**
